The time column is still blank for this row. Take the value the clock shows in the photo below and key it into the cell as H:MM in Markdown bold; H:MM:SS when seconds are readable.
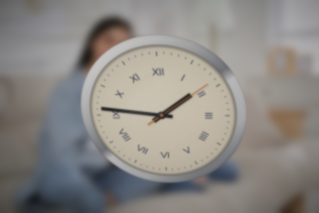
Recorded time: **1:46:09**
